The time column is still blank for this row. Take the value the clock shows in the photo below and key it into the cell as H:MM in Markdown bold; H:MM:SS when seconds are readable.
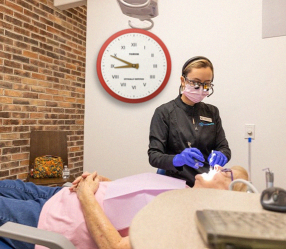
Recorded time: **8:49**
